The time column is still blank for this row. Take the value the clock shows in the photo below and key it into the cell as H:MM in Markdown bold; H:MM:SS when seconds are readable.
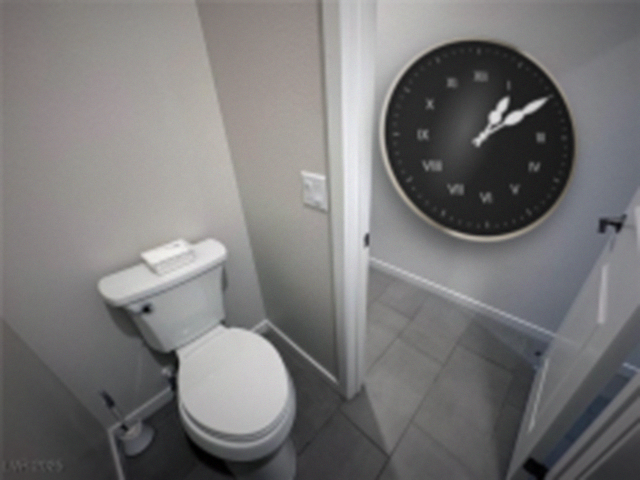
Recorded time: **1:10**
